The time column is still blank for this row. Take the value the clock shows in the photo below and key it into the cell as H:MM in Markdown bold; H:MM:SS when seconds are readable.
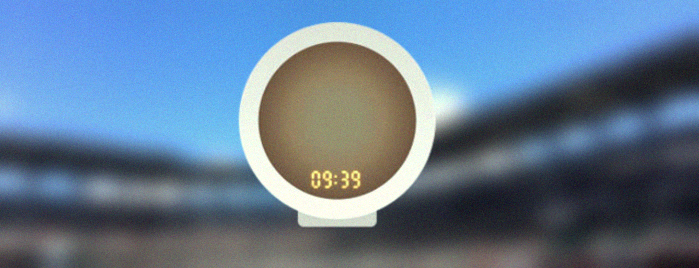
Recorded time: **9:39**
